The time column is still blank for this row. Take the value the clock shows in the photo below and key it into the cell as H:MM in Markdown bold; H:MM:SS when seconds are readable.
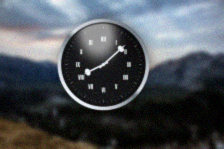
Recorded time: **8:08**
